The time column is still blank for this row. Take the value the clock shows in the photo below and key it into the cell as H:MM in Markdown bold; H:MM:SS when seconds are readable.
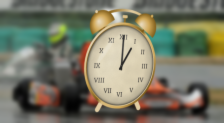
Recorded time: **1:00**
